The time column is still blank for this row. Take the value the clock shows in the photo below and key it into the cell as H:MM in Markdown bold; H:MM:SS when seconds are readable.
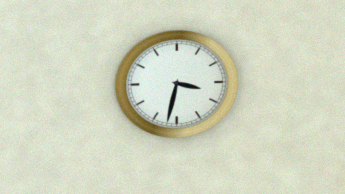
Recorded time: **3:32**
